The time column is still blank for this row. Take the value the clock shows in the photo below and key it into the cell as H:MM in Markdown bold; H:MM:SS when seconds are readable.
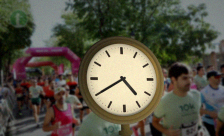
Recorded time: **4:40**
